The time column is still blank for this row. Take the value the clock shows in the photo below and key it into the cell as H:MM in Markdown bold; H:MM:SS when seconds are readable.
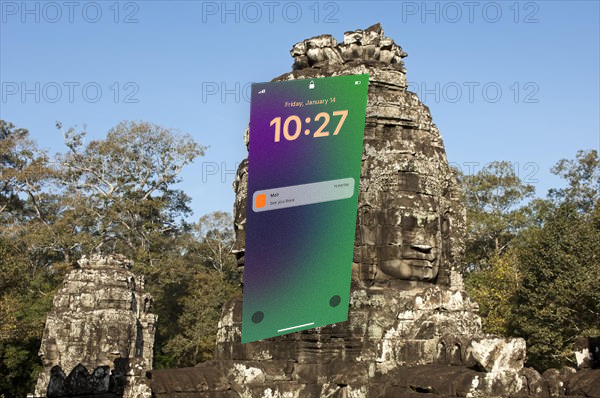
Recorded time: **10:27**
